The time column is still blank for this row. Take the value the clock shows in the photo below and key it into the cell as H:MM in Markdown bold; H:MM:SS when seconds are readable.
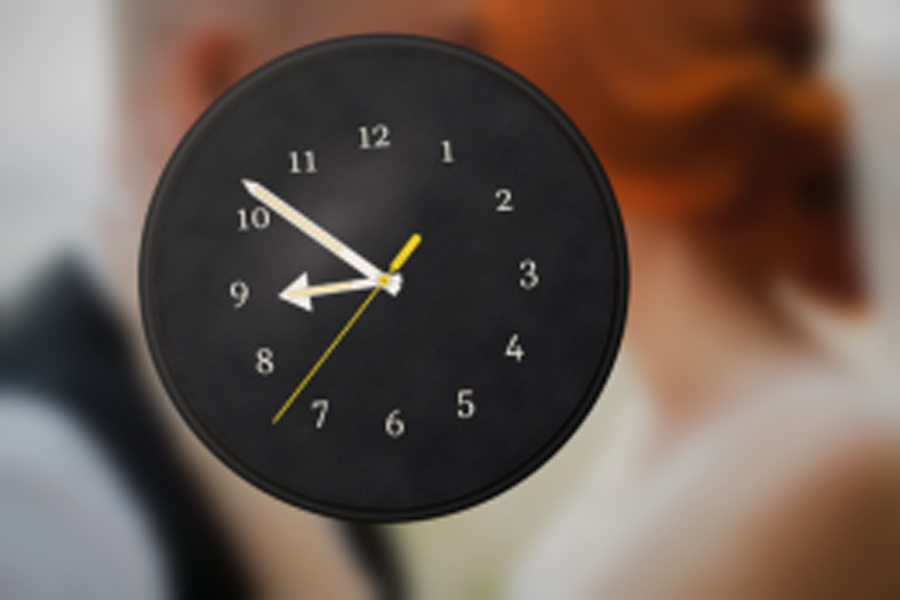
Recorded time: **8:51:37**
